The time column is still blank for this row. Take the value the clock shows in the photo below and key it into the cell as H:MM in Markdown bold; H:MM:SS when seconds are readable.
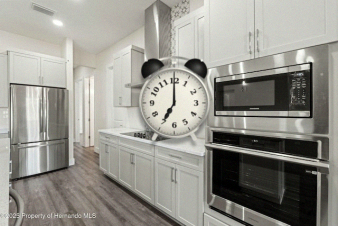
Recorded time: **7:00**
